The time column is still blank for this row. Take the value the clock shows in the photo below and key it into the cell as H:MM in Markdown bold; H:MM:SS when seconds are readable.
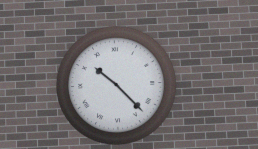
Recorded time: **10:23**
